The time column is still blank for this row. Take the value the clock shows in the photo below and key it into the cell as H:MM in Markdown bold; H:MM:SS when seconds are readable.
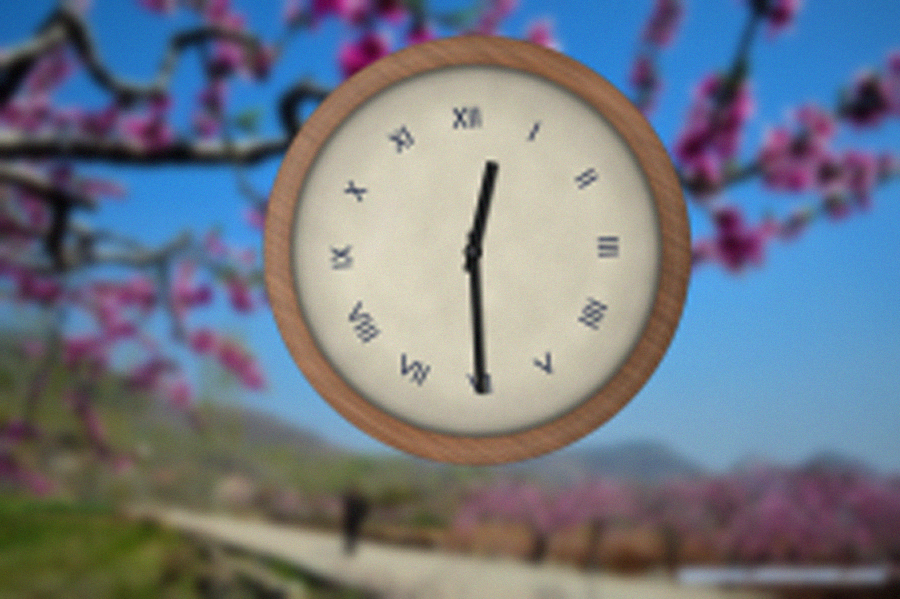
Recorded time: **12:30**
